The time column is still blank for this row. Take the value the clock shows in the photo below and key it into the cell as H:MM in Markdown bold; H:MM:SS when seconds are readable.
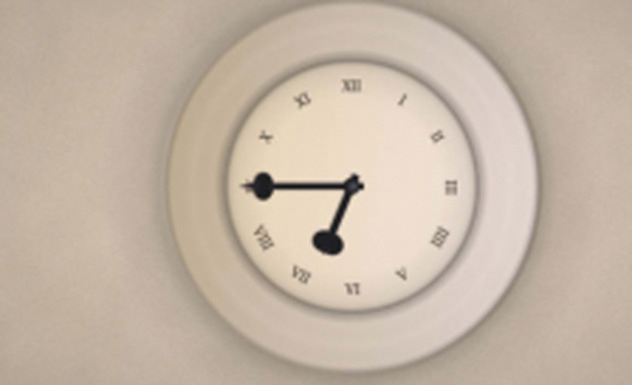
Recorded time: **6:45**
